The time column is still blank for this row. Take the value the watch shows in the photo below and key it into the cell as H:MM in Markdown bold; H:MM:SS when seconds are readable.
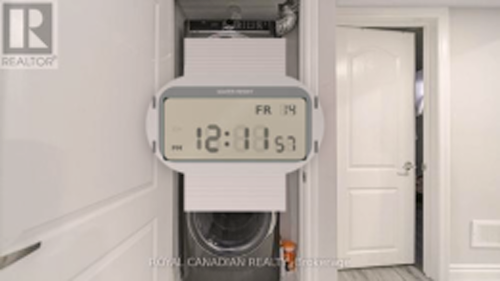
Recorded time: **12:11:57**
